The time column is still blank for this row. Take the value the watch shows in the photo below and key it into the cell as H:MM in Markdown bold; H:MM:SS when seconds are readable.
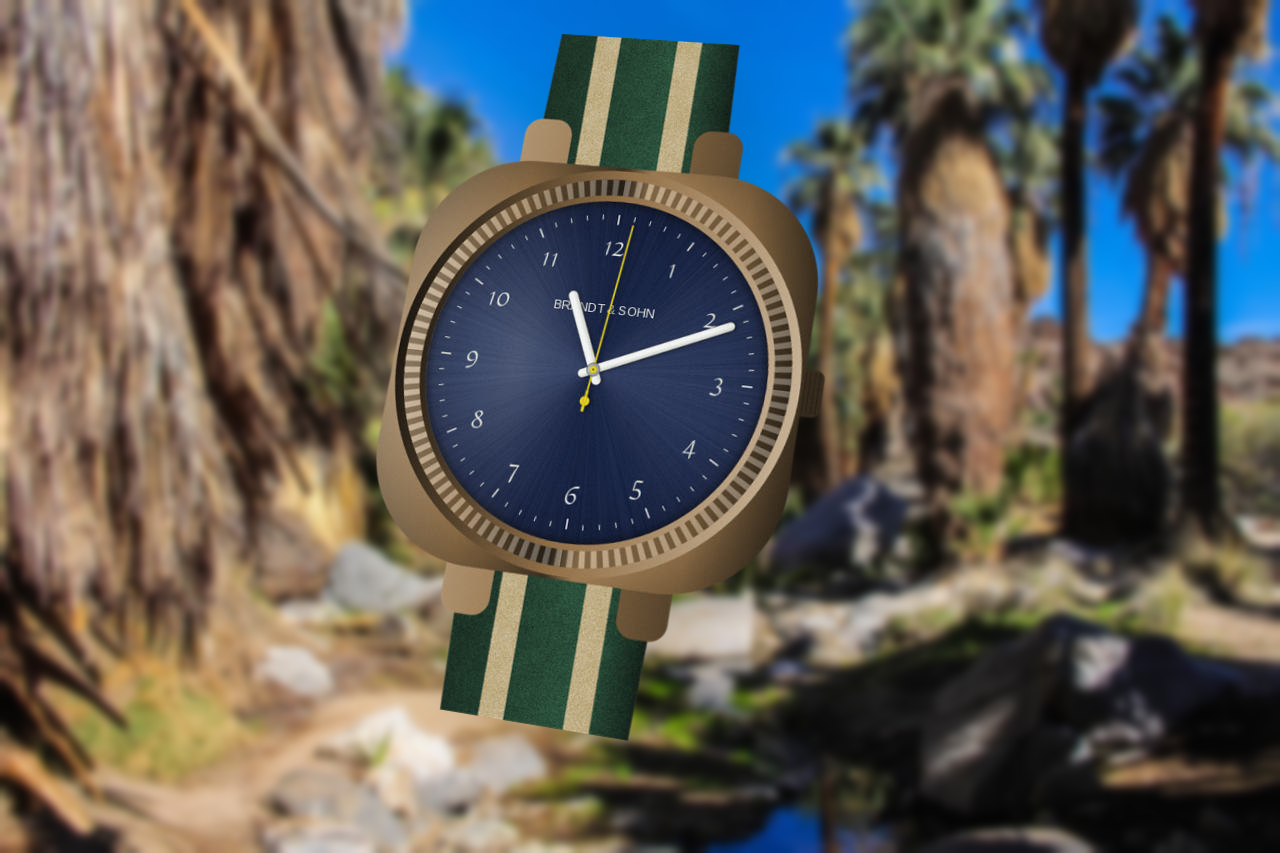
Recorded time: **11:11:01**
